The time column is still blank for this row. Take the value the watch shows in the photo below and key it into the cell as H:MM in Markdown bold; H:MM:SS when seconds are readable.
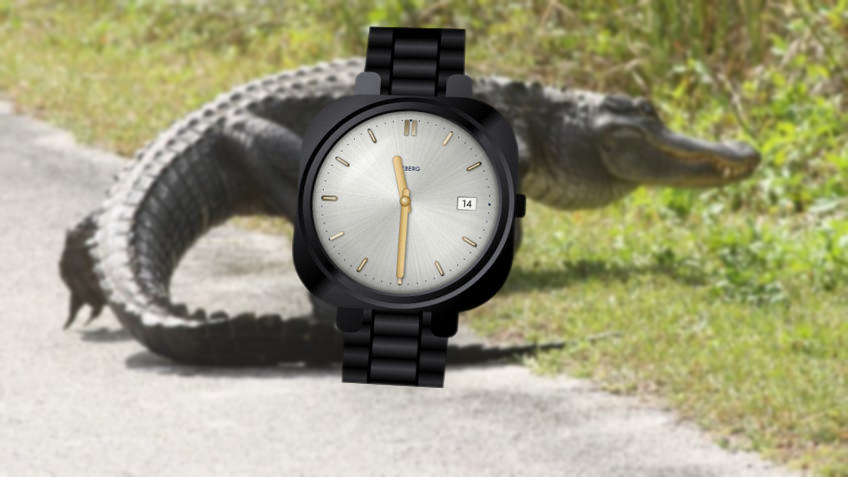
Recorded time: **11:30**
